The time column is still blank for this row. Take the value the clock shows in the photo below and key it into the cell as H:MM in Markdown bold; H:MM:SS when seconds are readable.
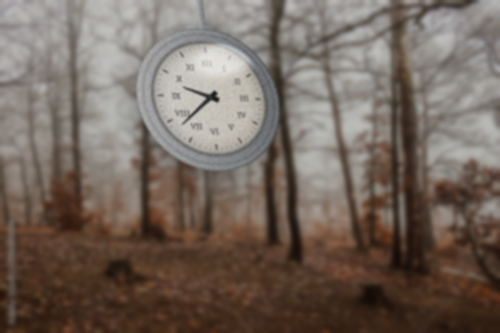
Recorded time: **9:38**
